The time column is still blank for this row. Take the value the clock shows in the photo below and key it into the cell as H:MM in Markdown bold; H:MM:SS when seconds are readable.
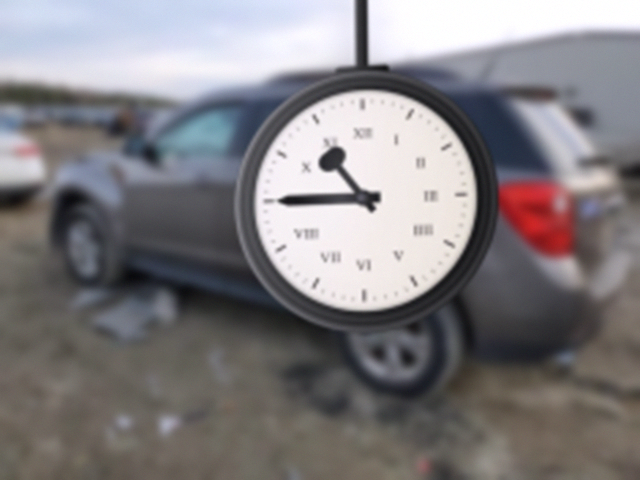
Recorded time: **10:45**
